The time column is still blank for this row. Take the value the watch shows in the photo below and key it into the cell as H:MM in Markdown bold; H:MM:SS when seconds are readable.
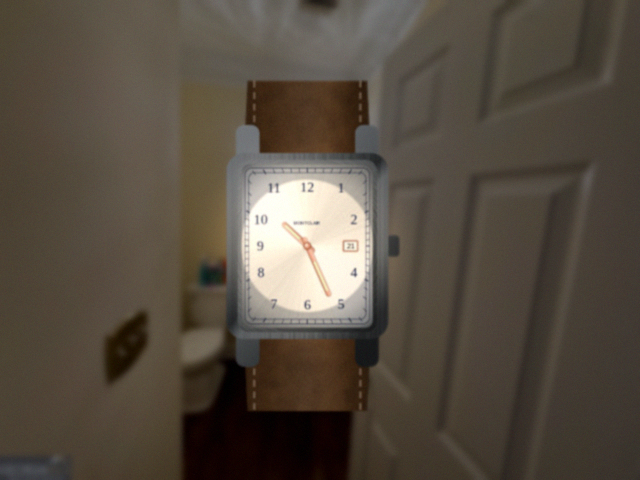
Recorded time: **10:26**
